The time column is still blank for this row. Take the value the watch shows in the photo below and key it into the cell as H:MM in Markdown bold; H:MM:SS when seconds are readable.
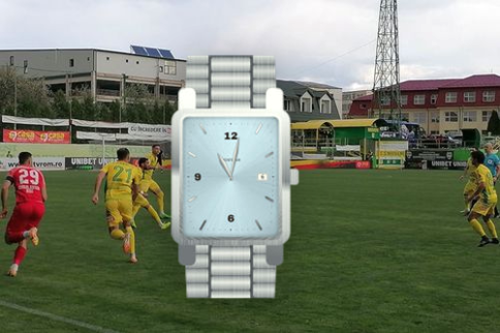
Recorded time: **11:02**
